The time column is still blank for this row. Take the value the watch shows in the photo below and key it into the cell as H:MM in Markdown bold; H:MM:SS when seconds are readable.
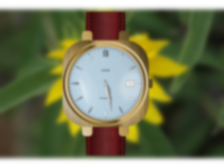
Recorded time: **5:28**
